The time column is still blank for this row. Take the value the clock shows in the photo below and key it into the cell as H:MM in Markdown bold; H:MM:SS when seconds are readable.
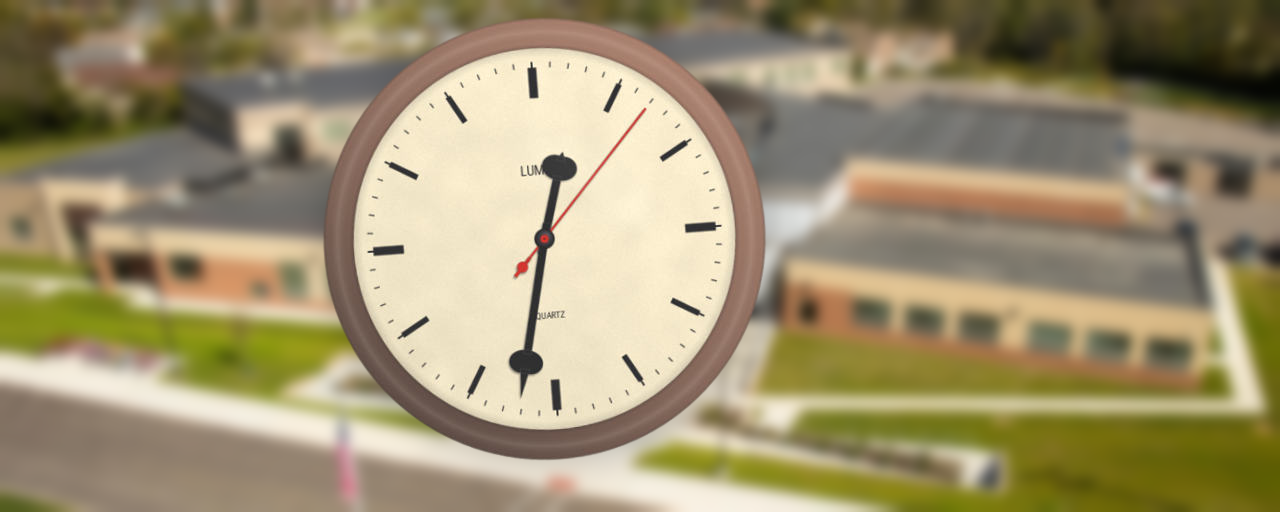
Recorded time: **12:32:07**
